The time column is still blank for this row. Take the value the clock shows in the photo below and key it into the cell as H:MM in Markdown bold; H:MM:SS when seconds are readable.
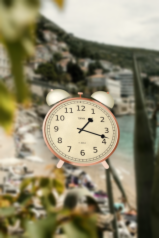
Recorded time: **1:18**
